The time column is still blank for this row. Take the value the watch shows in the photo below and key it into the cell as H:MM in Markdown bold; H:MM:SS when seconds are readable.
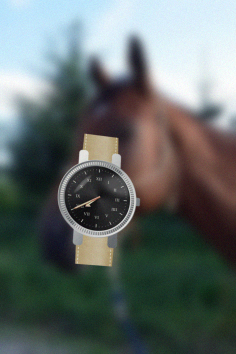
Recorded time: **7:40**
